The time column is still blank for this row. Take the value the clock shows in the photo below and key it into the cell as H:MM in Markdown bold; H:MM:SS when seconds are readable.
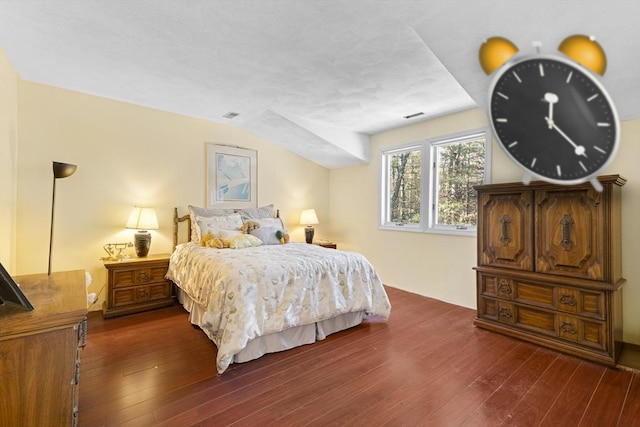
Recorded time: **12:23**
